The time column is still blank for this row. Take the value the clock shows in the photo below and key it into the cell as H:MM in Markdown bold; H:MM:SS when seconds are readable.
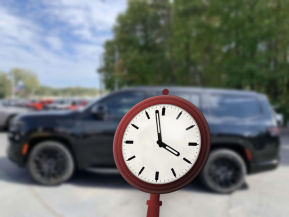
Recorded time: **3:58**
